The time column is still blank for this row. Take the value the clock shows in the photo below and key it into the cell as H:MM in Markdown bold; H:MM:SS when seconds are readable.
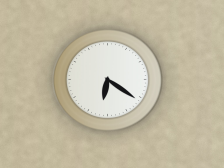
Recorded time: **6:21**
